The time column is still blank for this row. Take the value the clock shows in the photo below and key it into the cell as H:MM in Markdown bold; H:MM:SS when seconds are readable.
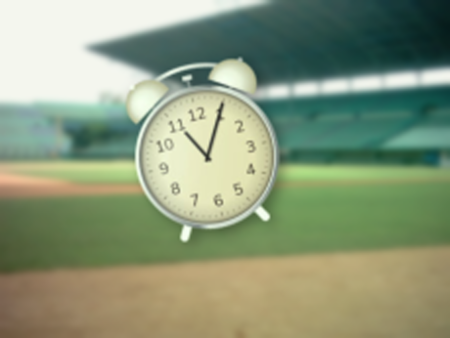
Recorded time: **11:05**
